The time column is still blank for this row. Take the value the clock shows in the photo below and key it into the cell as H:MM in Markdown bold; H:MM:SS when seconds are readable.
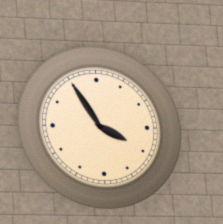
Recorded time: **3:55**
